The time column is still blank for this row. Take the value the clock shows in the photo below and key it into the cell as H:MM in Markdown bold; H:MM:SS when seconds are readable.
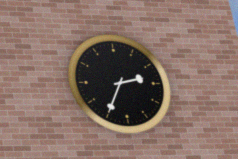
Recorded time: **2:35**
